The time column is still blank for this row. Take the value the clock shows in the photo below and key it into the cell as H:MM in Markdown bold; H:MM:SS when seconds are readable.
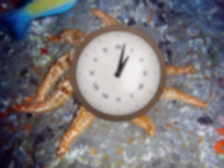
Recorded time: **1:02**
